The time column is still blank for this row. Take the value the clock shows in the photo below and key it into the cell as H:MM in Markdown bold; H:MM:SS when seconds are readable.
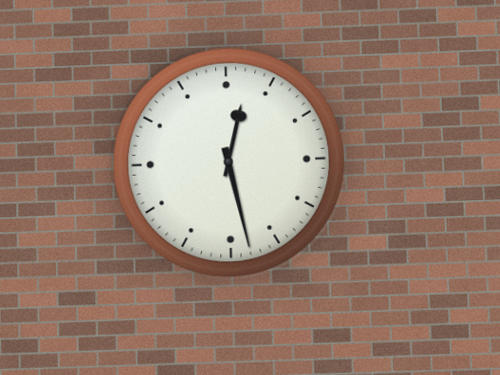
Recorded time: **12:28**
